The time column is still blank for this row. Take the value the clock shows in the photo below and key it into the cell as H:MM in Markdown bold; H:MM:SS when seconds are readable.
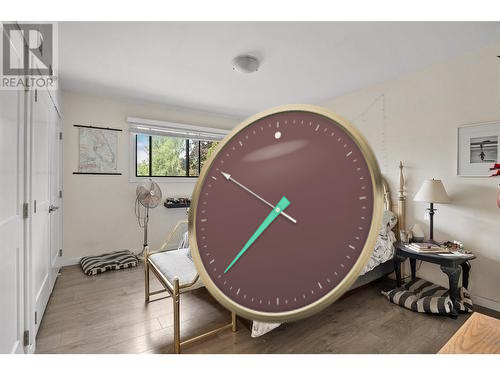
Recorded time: **7:37:51**
